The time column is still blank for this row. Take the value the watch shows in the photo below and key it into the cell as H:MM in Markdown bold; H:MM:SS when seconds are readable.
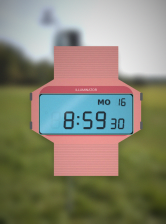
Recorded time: **8:59:30**
